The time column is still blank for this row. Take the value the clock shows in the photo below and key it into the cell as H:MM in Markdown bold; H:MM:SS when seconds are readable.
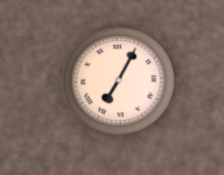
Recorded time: **7:05**
